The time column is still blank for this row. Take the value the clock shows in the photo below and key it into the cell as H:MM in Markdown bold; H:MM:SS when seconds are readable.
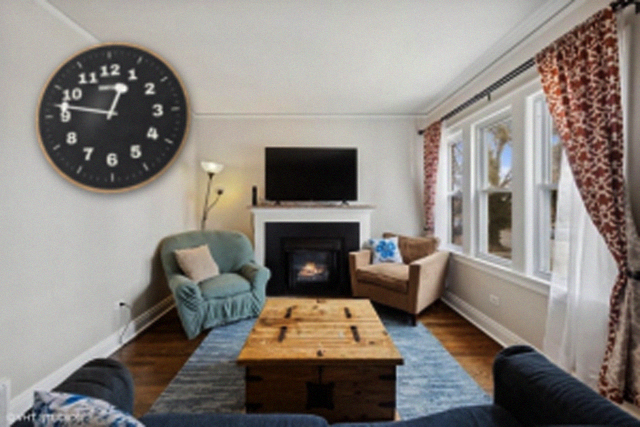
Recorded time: **12:47**
